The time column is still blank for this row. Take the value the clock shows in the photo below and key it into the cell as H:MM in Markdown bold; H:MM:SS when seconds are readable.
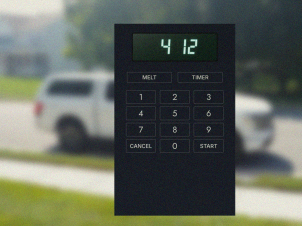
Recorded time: **4:12**
